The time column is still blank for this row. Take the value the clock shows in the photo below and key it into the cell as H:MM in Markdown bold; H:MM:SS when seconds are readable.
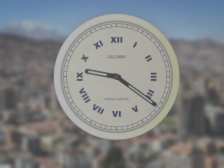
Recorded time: **9:21**
